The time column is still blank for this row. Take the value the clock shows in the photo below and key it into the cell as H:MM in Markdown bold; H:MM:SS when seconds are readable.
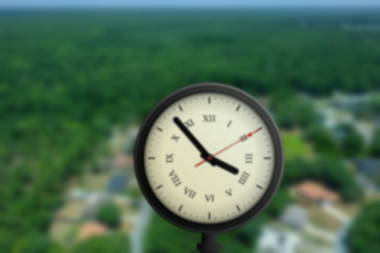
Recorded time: **3:53:10**
